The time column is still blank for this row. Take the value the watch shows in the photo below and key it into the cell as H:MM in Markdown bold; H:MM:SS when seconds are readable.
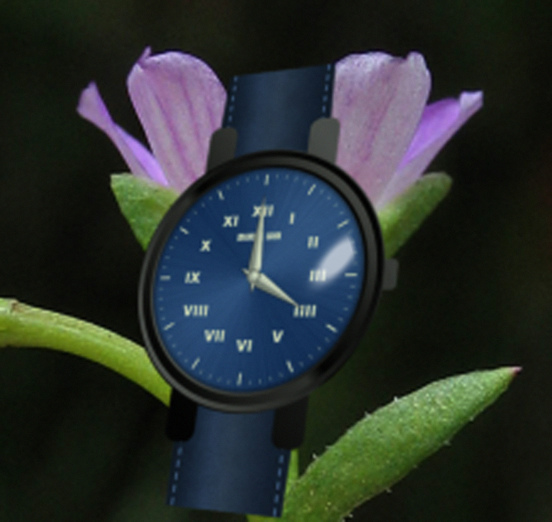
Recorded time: **4:00**
